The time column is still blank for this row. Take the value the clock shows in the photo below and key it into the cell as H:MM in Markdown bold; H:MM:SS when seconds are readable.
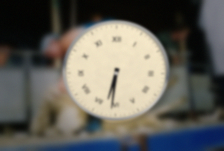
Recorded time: **6:31**
